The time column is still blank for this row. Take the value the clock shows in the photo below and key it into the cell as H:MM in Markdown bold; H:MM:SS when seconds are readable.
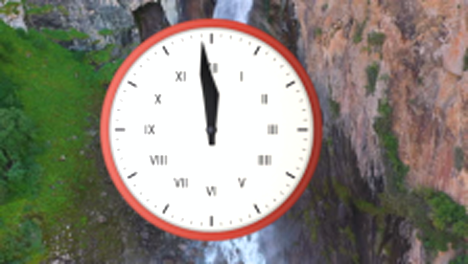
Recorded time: **11:59**
